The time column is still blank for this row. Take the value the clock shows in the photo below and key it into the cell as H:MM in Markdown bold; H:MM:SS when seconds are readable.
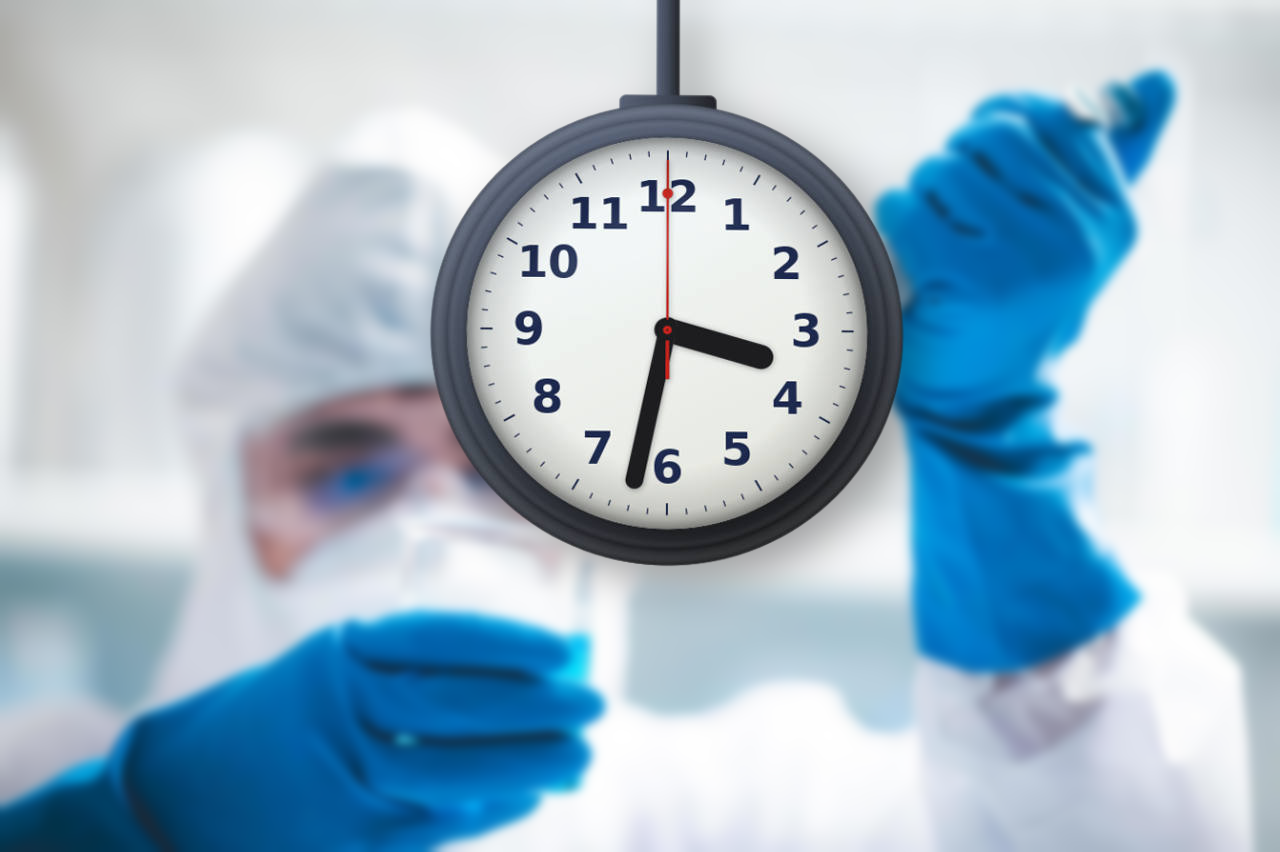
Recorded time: **3:32:00**
